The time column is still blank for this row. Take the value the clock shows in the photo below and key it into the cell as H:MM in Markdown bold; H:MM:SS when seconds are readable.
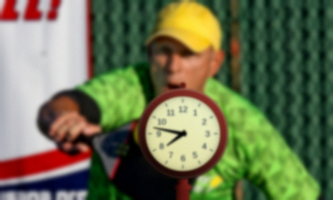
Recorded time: **7:47**
